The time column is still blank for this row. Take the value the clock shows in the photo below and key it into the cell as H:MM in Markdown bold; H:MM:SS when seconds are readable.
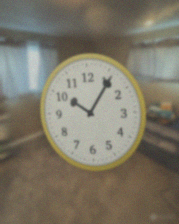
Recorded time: **10:06**
